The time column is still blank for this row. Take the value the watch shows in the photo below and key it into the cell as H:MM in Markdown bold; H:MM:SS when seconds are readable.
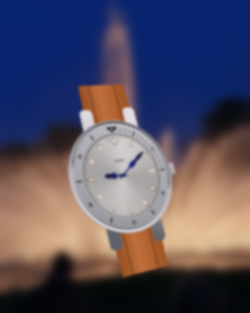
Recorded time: **9:09**
